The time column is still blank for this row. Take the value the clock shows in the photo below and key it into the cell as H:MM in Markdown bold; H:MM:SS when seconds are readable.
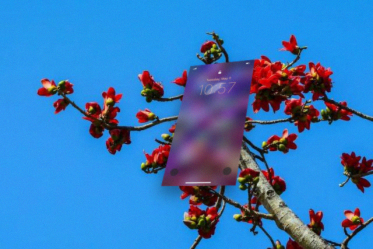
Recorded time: **10:57**
